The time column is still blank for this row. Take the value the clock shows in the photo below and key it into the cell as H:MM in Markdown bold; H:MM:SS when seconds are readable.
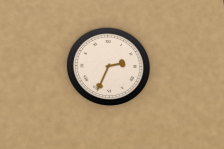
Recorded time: **2:34**
